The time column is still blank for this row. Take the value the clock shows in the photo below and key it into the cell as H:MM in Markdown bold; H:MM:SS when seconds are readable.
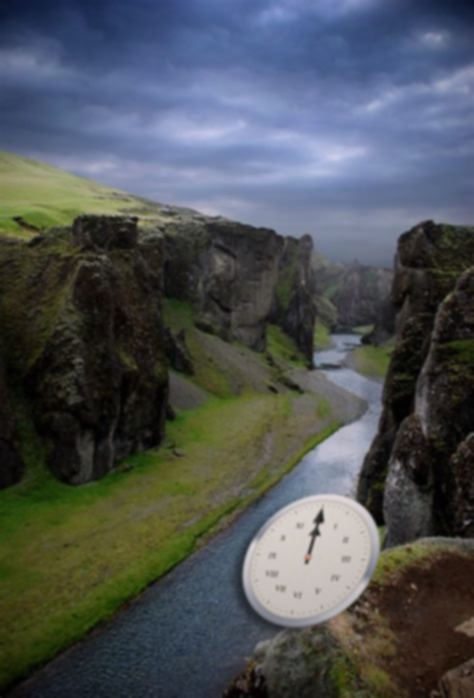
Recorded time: **12:00**
